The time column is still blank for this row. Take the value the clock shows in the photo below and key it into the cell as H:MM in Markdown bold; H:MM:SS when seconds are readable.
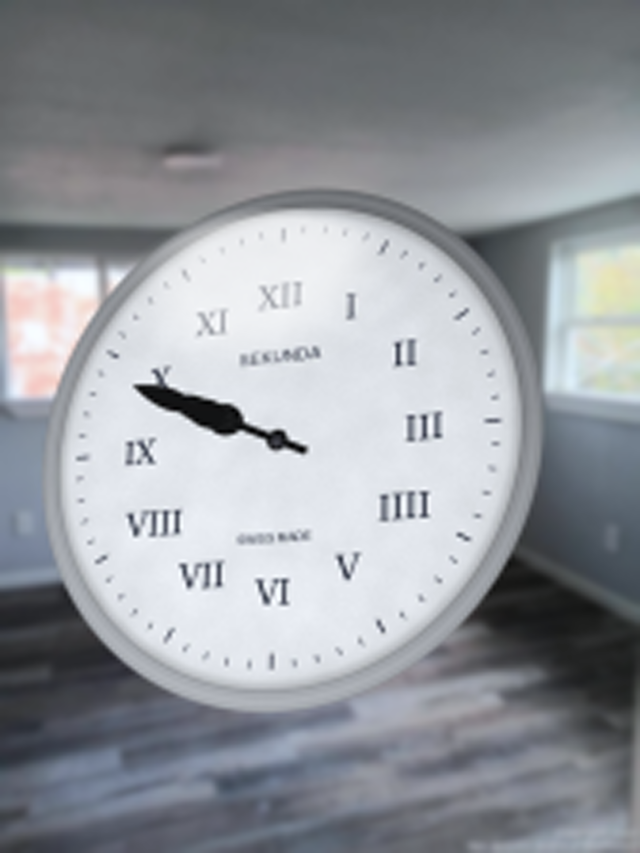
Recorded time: **9:49**
